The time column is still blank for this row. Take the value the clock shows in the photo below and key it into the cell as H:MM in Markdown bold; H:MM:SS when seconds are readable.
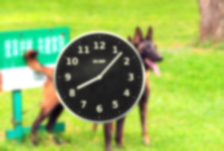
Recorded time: **8:07**
